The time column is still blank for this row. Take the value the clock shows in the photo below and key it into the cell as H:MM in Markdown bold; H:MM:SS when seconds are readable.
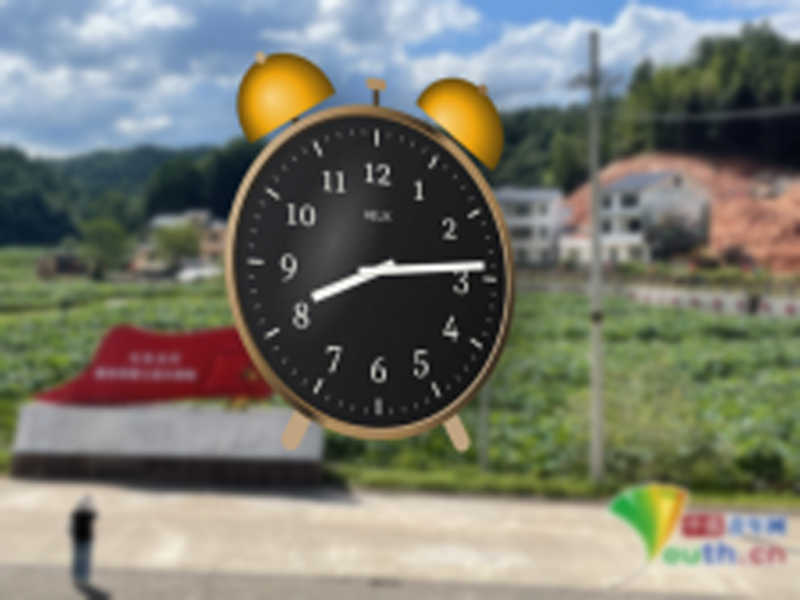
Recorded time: **8:14**
